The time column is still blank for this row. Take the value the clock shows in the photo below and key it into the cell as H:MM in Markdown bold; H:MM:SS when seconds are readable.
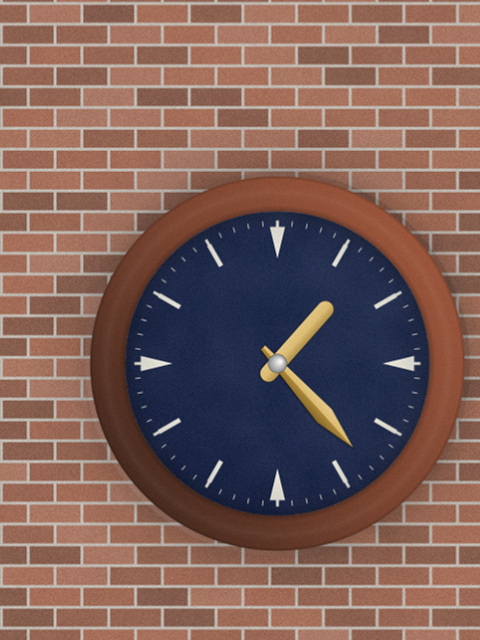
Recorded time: **1:23**
